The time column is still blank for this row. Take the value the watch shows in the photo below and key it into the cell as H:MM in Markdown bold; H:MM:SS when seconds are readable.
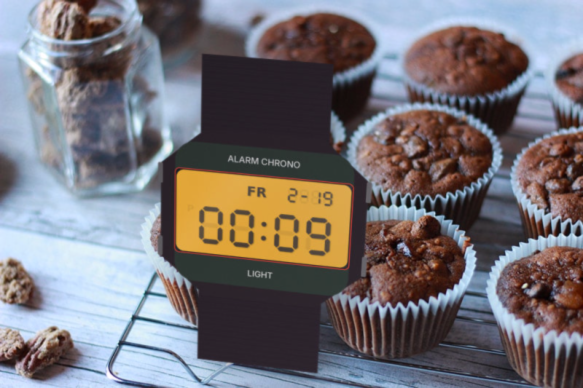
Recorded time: **0:09**
